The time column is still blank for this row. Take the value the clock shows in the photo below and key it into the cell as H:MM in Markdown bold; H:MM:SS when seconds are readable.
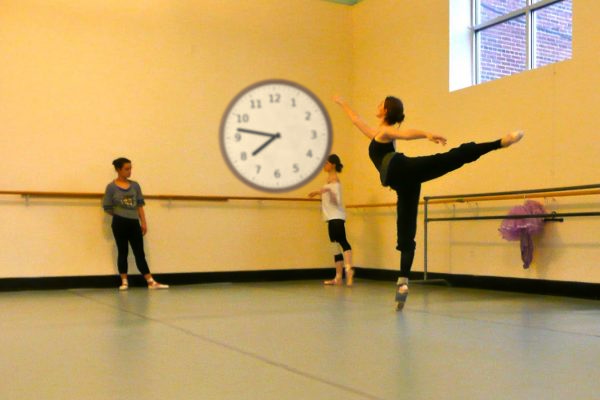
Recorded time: **7:47**
